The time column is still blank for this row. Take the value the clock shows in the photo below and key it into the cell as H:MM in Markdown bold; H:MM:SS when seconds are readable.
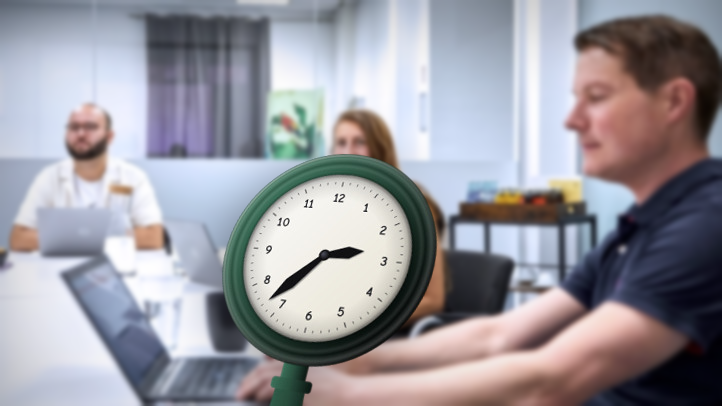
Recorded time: **2:37**
